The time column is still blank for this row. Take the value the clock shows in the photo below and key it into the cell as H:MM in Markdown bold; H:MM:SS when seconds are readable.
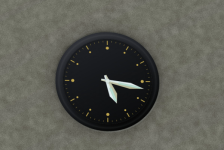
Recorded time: **5:17**
